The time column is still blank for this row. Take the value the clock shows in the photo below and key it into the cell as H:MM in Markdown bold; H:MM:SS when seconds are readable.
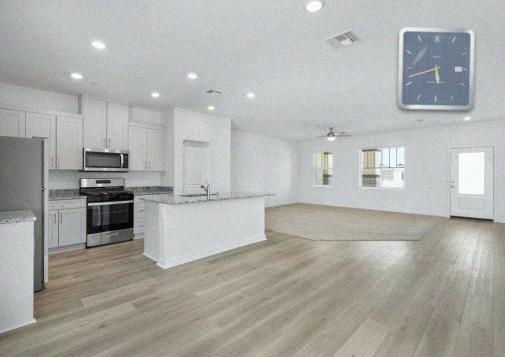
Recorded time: **5:42**
